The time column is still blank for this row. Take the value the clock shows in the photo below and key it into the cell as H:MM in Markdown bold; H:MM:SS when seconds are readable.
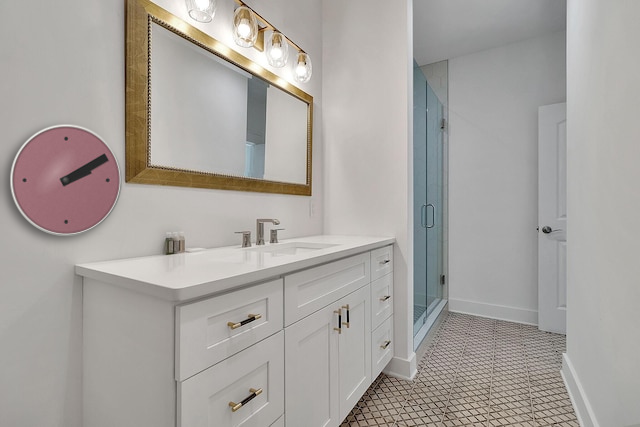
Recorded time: **2:10**
